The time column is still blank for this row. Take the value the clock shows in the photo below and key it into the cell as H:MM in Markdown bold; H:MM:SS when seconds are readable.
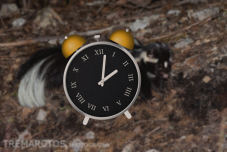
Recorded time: **2:02**
